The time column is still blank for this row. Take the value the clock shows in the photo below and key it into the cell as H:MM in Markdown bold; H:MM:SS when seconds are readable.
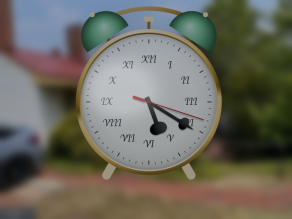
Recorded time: **5:20:18**
